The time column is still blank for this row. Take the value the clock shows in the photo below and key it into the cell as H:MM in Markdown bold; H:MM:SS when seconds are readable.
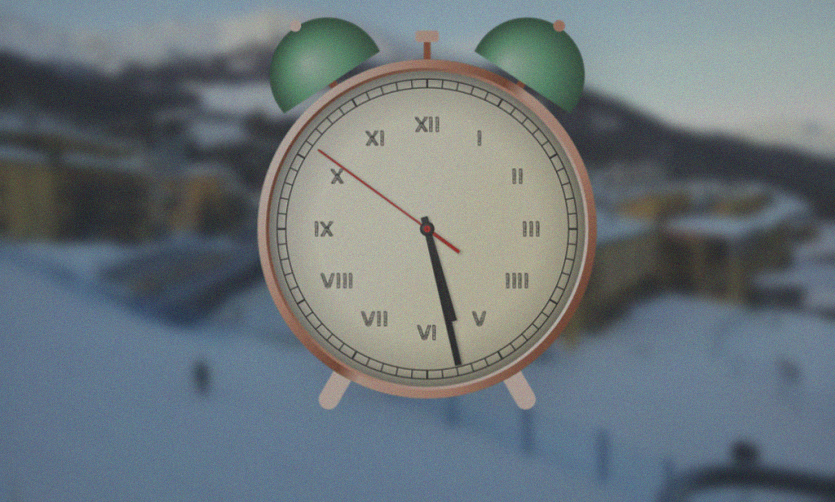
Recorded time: **5:27:51**
